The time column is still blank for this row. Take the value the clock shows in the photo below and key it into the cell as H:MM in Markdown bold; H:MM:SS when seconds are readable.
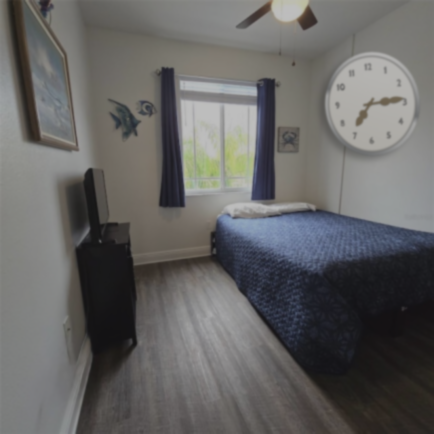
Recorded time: **7:14**
